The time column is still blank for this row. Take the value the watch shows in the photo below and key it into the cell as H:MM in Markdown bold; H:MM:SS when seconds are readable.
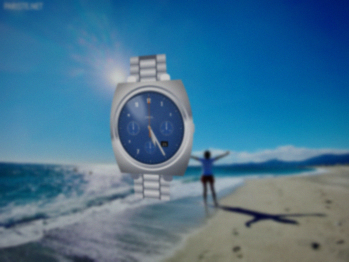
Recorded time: **5:25**
